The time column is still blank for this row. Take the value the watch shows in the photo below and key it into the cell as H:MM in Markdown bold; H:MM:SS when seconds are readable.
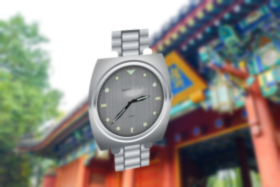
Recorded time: **2:38**
